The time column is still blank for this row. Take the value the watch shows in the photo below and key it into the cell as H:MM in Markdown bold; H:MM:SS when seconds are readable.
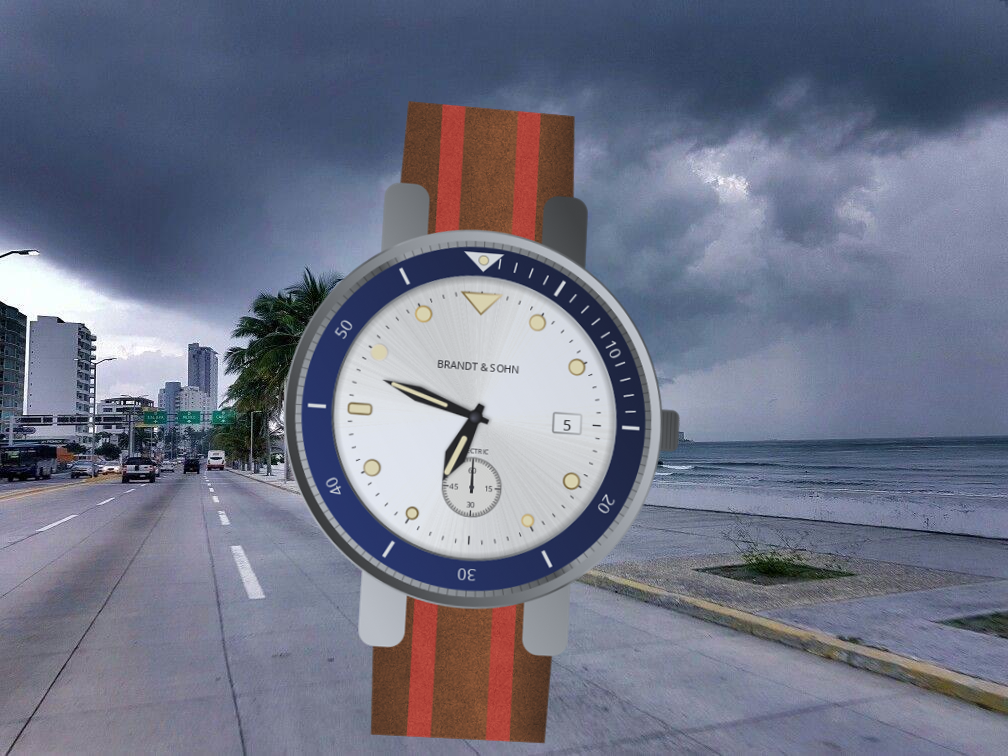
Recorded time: **6:48**
